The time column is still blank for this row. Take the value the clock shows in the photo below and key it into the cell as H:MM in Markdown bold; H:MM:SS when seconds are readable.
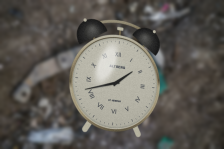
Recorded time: **1:42**
